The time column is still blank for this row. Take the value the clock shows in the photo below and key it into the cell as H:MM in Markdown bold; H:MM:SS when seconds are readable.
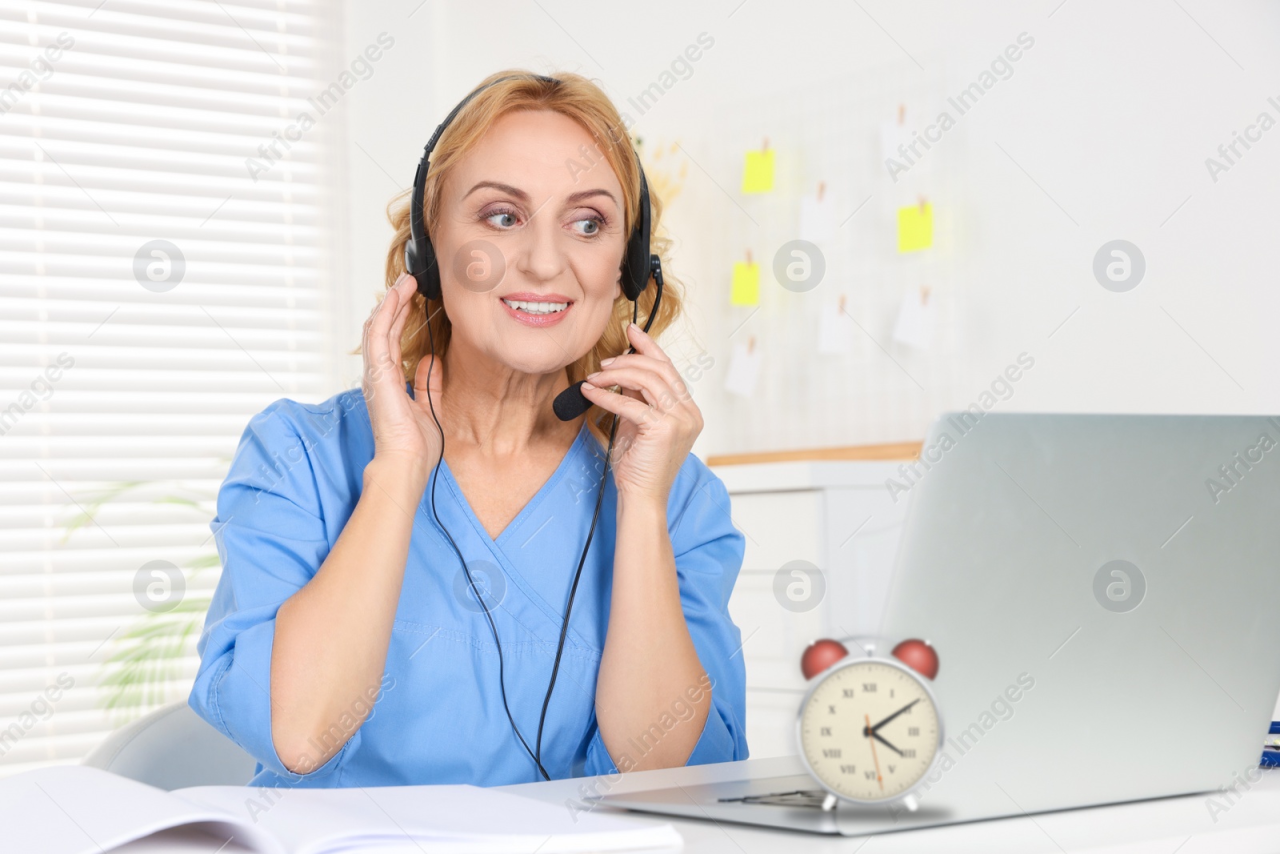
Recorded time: **4:09:28**
